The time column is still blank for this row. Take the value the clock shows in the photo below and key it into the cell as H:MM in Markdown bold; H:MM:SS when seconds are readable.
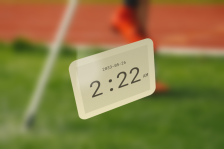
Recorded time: **2:22**
